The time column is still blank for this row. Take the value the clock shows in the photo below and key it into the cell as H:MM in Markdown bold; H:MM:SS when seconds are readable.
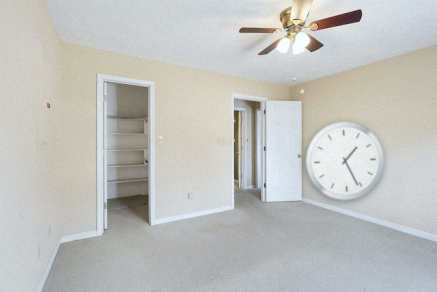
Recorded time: **1:26**
